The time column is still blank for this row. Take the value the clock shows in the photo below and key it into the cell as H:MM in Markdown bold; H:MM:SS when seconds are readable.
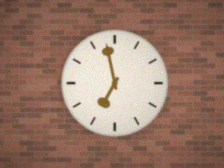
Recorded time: **6:58**
